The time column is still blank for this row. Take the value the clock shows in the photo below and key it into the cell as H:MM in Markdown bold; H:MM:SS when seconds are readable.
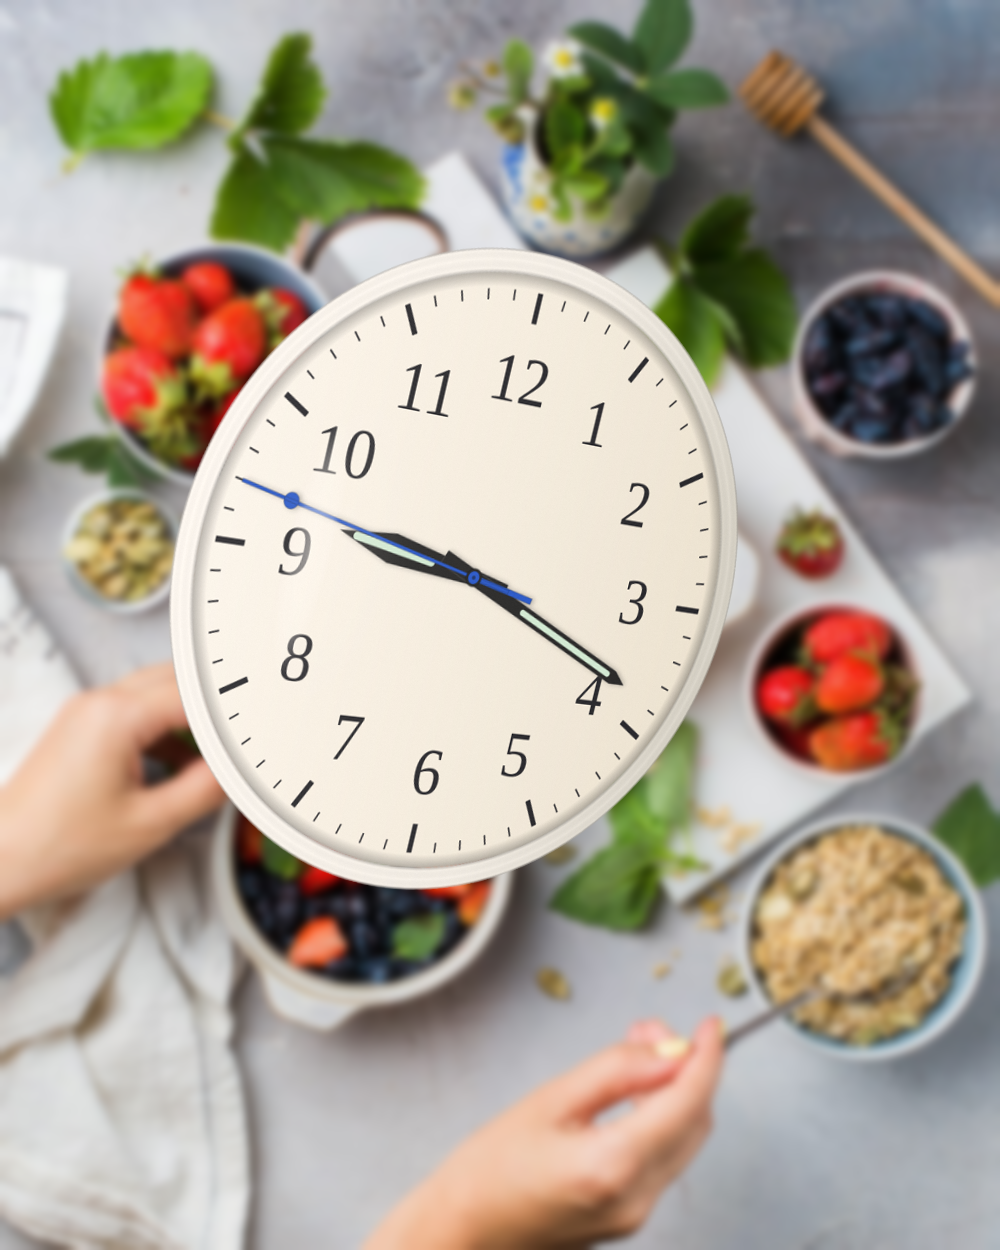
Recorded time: **9:18:47**
